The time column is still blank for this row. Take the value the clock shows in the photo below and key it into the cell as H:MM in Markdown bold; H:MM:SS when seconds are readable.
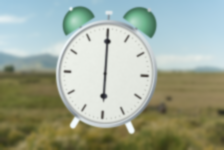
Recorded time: **6:00**
